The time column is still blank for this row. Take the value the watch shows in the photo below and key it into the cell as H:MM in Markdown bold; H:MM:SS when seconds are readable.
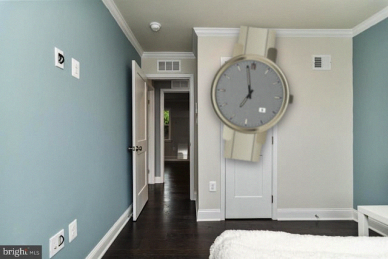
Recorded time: **6:58**
